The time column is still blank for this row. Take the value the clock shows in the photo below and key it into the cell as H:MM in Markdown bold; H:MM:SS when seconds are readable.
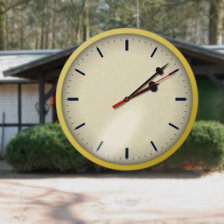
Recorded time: **2:08:10**
